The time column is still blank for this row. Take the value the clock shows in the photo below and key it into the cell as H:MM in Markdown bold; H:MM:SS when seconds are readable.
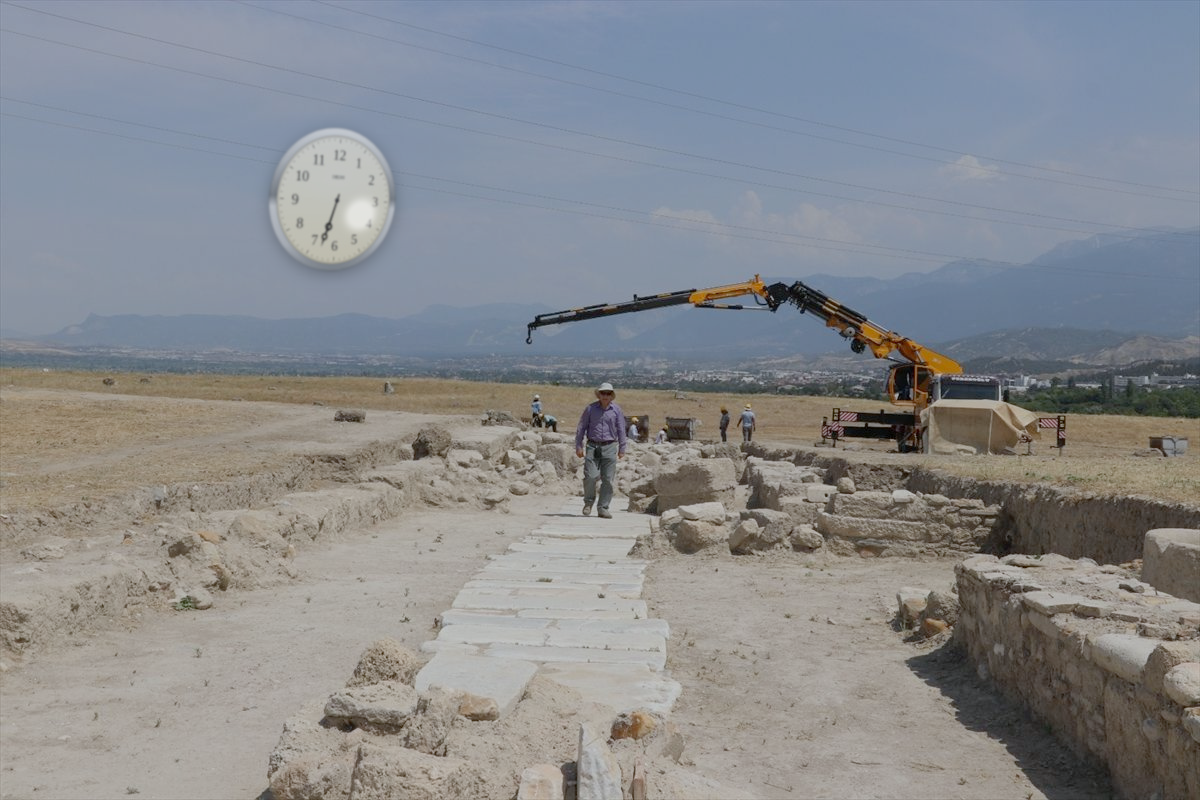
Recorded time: **6:33**
